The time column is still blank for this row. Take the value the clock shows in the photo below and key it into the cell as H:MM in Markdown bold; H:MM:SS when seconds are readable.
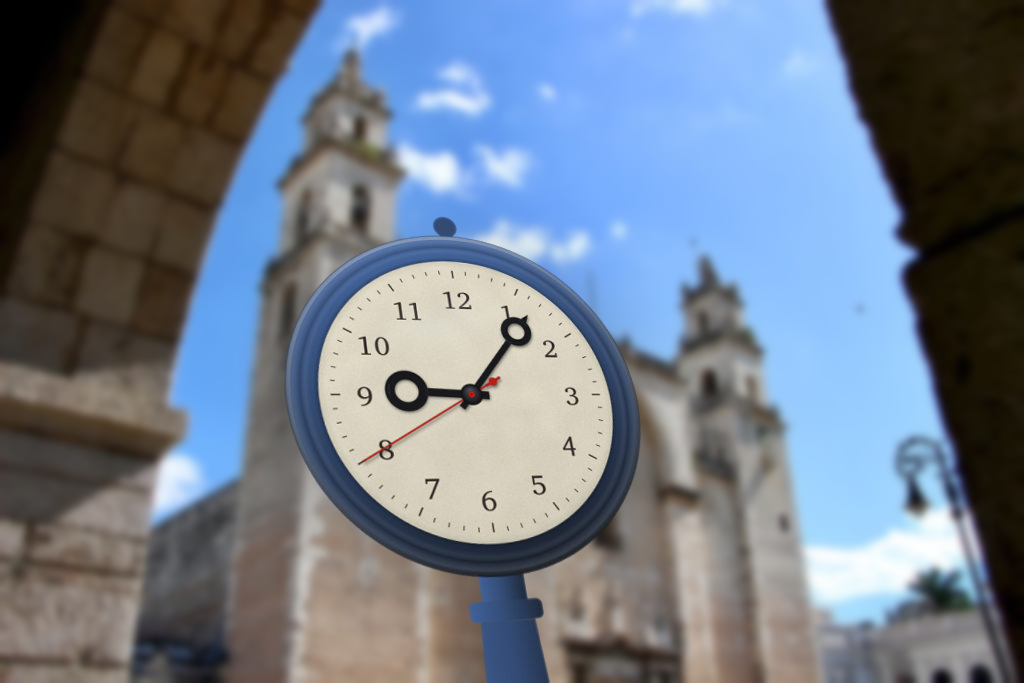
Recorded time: **9:06:40**
